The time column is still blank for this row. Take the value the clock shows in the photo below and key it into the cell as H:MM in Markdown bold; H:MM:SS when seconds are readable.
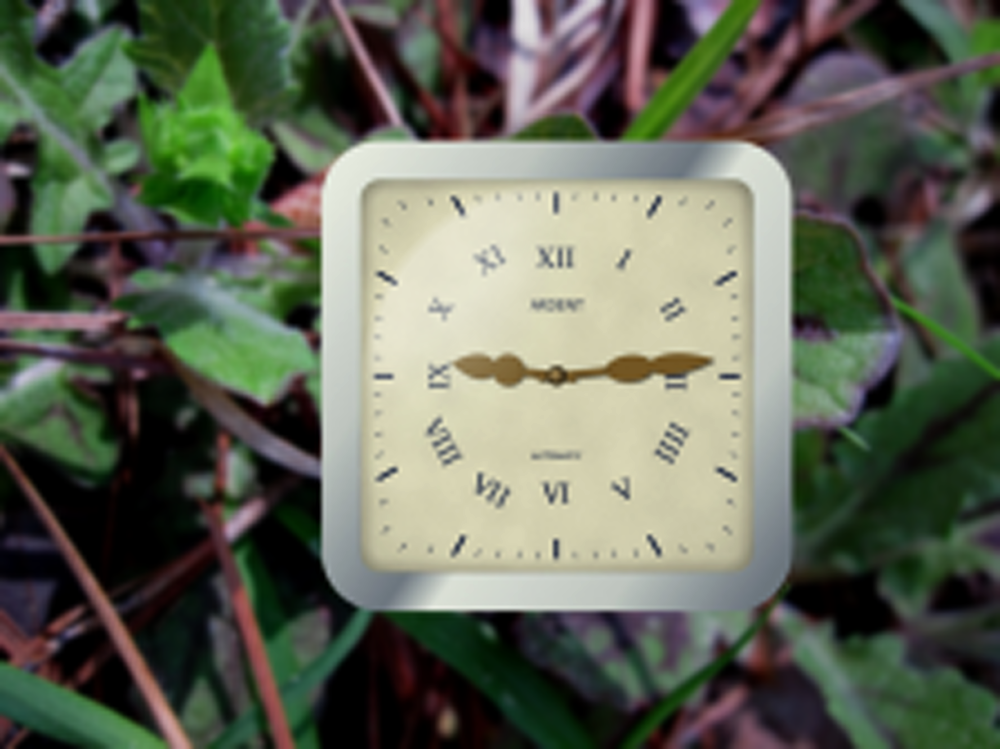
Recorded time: **9:14**
